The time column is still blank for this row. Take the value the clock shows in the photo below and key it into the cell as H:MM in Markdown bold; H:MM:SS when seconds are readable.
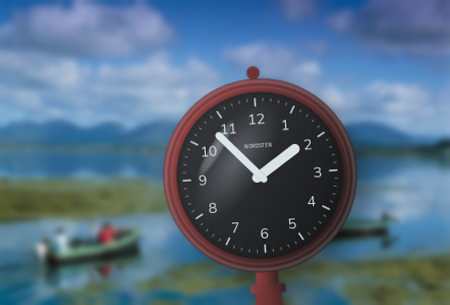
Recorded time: **1:53**
